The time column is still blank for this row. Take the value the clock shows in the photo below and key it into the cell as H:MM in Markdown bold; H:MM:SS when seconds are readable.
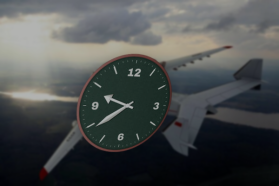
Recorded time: **9:39**
